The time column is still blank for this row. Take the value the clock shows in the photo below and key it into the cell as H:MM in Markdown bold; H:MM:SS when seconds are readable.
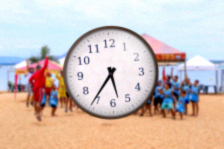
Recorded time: **5:36**
